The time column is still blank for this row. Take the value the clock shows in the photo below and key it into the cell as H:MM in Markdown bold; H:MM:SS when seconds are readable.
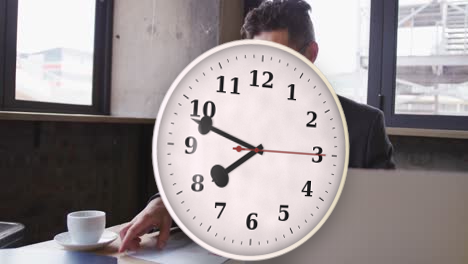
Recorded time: **7:48:15**
